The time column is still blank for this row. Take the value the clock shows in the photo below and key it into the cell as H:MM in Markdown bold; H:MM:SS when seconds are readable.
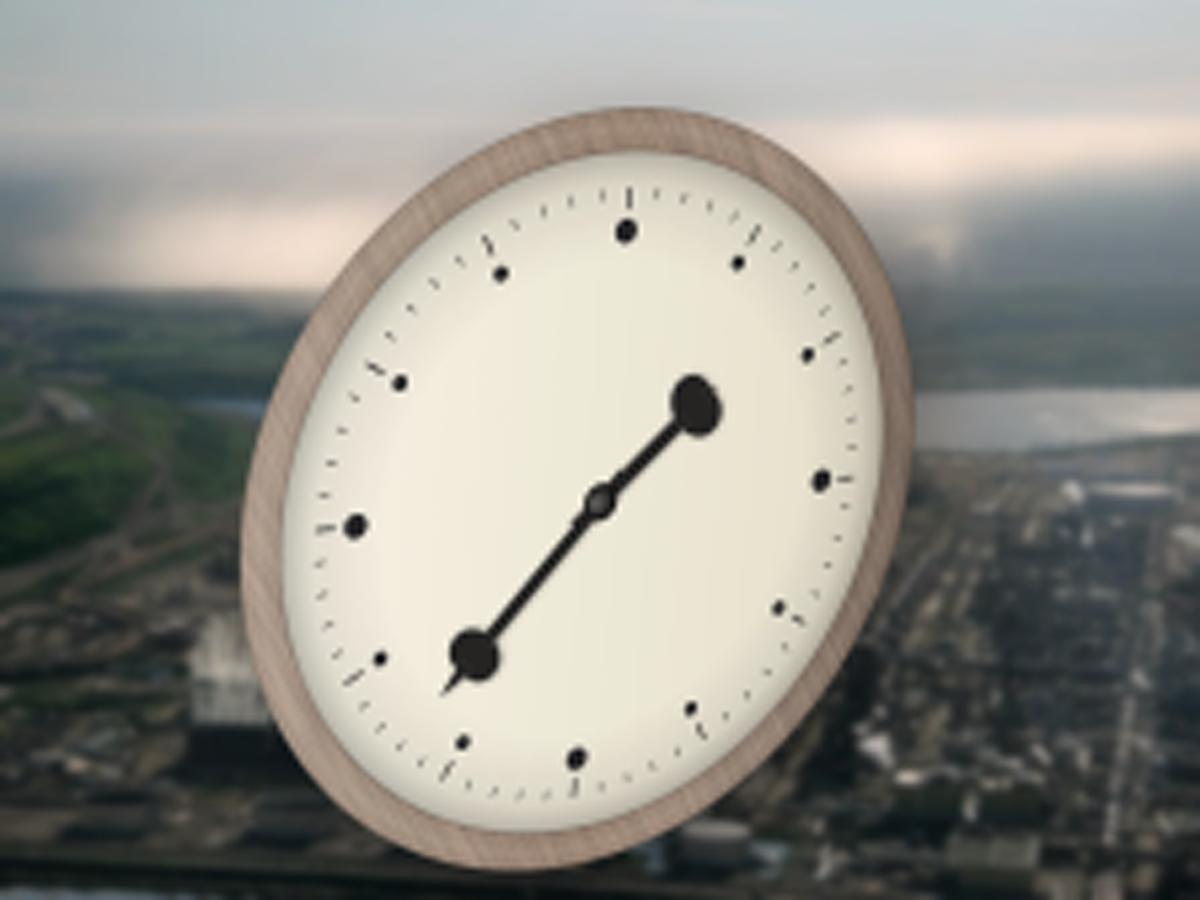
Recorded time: **1:37**
